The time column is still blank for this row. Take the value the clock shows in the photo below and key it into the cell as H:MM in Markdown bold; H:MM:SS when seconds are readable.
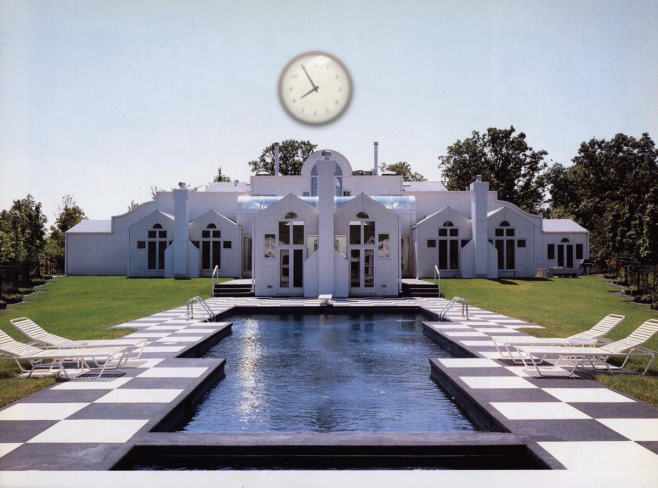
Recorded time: **7:55**
